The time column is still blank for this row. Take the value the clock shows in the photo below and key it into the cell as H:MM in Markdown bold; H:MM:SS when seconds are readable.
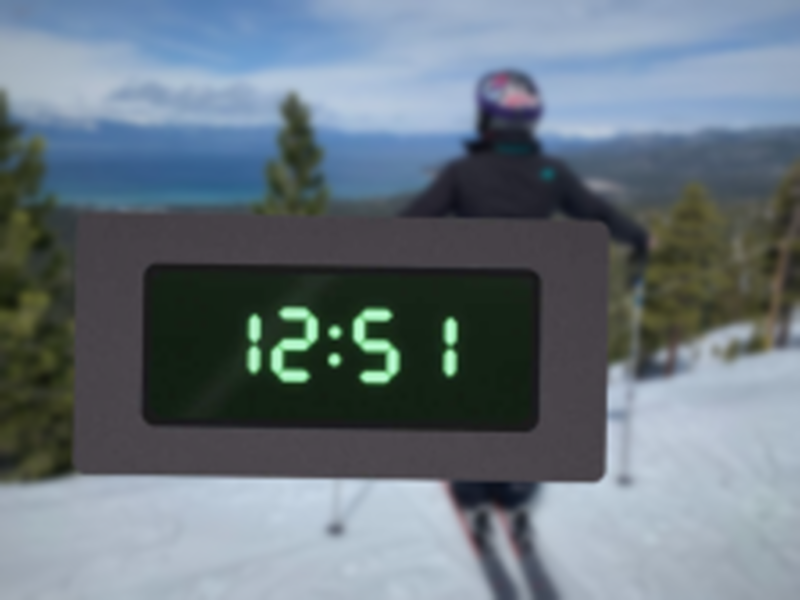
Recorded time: **12:51**
